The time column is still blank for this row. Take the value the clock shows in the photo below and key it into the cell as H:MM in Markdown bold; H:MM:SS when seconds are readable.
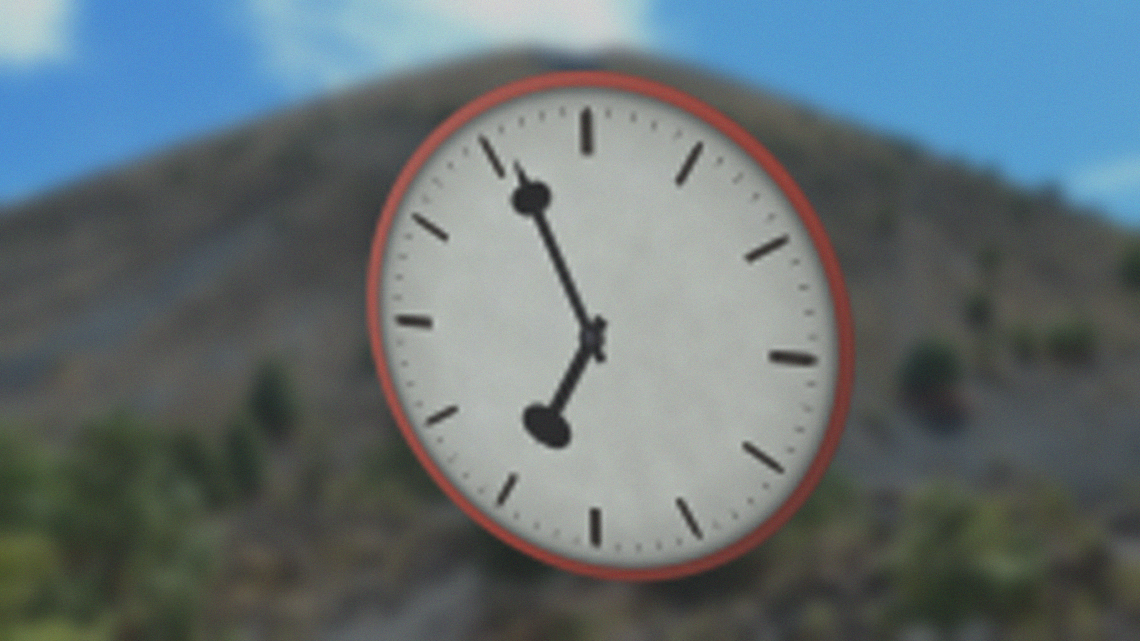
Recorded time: **6:56**
